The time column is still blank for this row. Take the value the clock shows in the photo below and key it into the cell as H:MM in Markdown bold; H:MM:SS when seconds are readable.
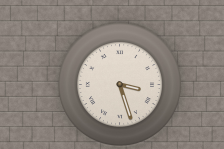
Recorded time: **3:27**
